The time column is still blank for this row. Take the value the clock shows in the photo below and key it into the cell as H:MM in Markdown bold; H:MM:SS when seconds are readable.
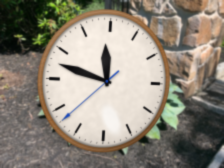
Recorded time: **11:47:38**
